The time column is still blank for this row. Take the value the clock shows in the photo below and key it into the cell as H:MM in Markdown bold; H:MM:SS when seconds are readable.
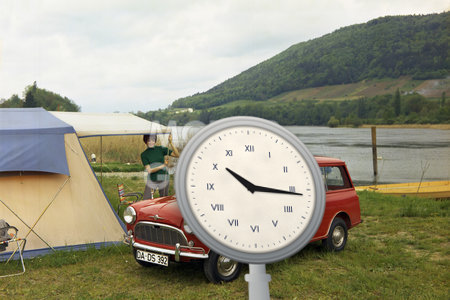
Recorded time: **10:16**
